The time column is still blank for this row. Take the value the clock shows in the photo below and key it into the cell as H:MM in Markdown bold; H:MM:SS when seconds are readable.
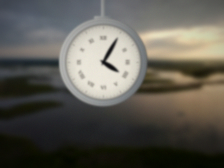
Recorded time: **4:05**
